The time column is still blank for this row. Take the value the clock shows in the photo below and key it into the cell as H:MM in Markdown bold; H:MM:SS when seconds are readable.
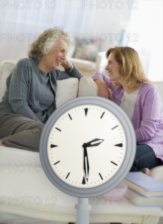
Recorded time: **2:29**
